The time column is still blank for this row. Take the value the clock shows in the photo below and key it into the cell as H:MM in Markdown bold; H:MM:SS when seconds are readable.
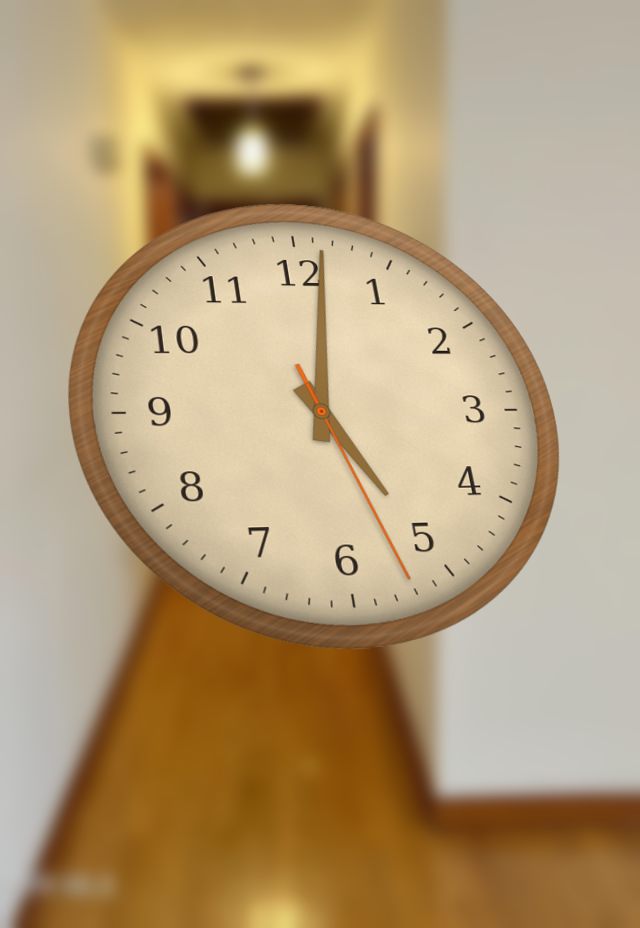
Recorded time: **5:01:27**
